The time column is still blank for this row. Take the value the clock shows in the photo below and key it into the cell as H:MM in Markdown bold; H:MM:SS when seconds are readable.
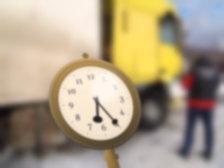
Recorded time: **6:25**
